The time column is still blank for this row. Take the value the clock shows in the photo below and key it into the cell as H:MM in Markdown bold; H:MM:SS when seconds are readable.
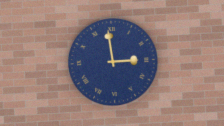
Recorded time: **2:59**
